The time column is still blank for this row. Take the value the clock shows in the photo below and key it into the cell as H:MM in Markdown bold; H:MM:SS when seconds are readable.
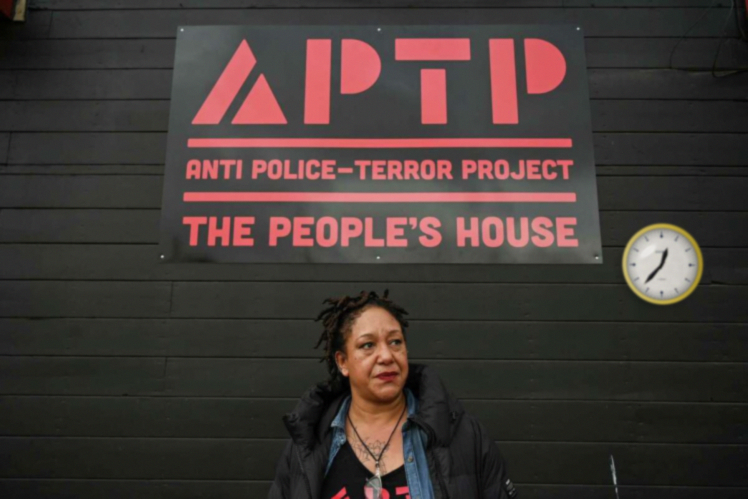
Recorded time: **12:37**
